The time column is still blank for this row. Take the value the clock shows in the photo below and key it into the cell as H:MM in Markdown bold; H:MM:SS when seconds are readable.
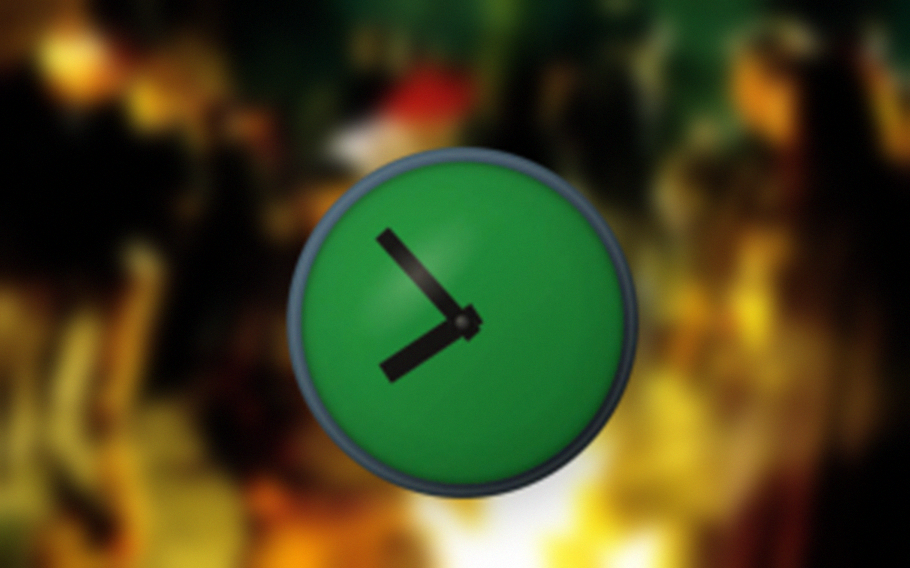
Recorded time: **7:53**
